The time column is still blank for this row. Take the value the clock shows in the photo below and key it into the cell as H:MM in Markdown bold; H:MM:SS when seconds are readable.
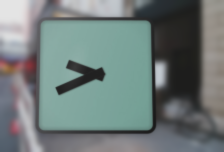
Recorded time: **9:41**
